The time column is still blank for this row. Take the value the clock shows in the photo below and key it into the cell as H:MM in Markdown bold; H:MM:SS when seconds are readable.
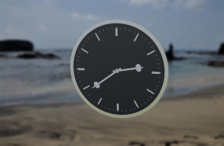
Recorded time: **2:39**
